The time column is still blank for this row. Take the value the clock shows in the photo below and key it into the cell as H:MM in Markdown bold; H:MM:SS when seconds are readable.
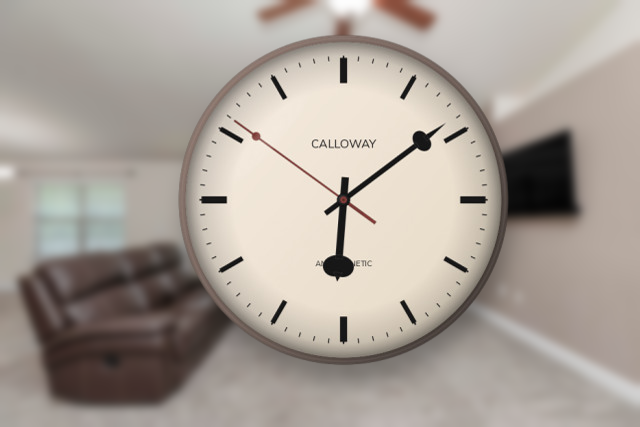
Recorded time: **6:08:51**
